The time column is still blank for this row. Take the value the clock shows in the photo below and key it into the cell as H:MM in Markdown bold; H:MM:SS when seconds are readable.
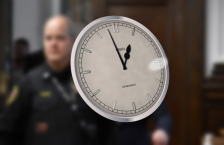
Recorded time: **12:58**
